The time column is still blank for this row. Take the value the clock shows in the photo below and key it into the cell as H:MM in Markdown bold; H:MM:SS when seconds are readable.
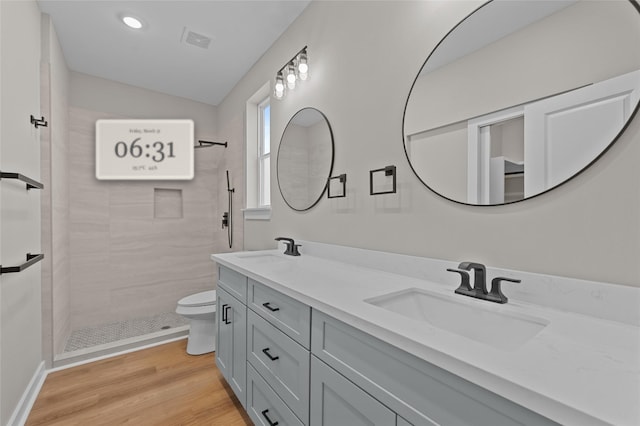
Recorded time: **6:31**
